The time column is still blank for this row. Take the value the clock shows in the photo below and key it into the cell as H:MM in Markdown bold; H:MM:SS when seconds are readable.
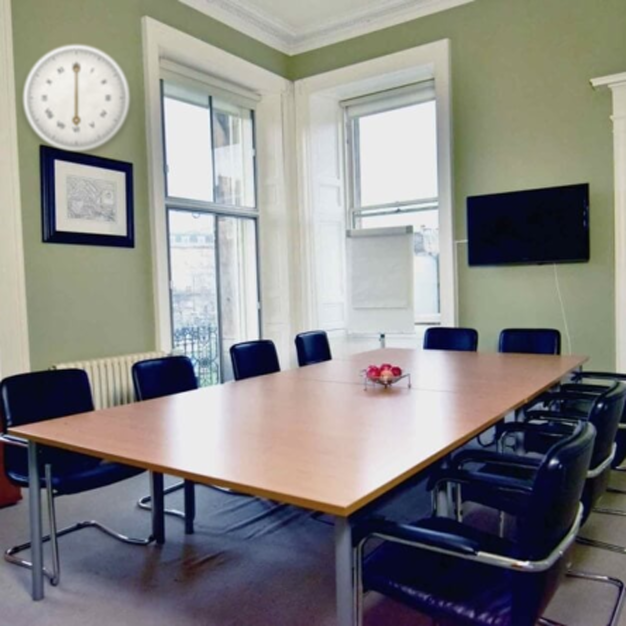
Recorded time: **6:00**
